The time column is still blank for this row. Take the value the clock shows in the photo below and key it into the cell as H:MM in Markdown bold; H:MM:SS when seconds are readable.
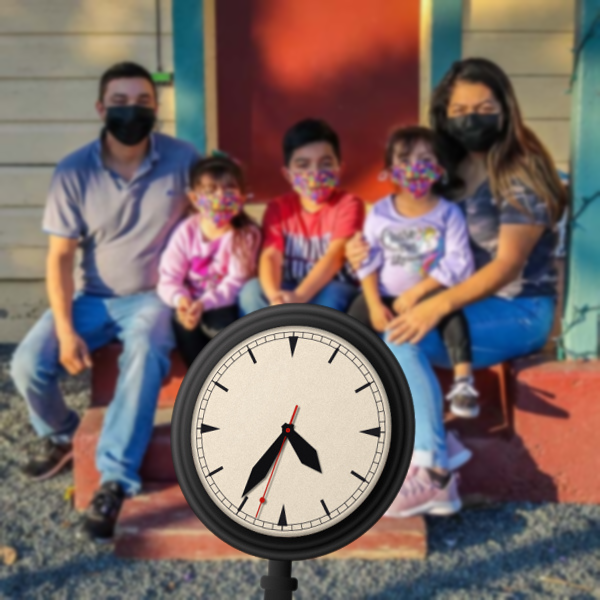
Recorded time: **4:35:33**
